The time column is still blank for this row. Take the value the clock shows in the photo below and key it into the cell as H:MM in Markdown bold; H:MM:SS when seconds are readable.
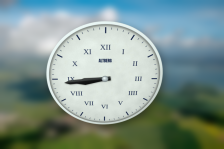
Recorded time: **8:44**
